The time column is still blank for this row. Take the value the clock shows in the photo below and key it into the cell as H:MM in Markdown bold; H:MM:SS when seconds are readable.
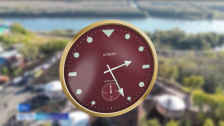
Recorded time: **2:26**
